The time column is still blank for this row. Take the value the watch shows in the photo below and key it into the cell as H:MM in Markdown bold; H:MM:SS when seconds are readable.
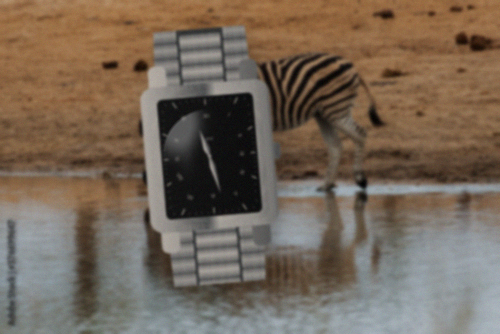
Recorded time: **11:28**
